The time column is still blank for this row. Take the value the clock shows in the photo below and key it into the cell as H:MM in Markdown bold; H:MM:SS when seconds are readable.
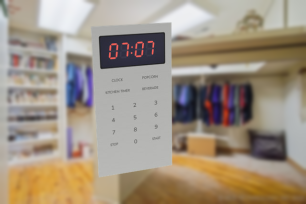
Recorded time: **7:07**
